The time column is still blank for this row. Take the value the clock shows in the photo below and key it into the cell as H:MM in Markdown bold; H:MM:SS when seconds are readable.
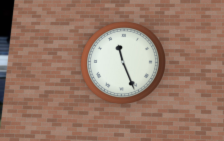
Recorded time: **11:26**
